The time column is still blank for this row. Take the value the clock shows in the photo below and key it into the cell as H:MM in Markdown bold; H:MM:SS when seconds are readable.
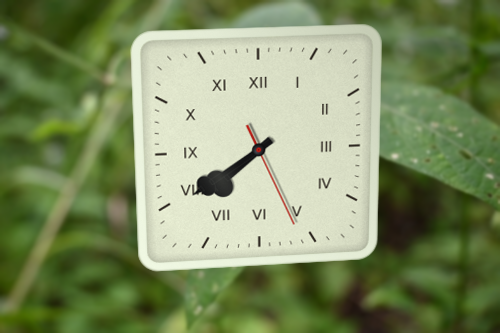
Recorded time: **7:39:26**
